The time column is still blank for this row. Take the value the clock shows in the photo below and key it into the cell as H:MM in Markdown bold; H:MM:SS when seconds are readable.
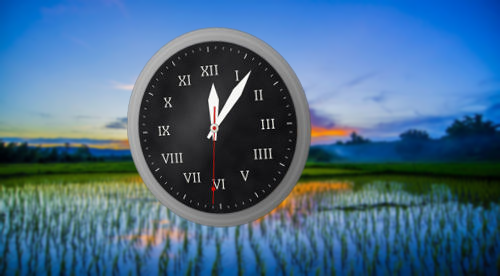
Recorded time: **12:06:31**
